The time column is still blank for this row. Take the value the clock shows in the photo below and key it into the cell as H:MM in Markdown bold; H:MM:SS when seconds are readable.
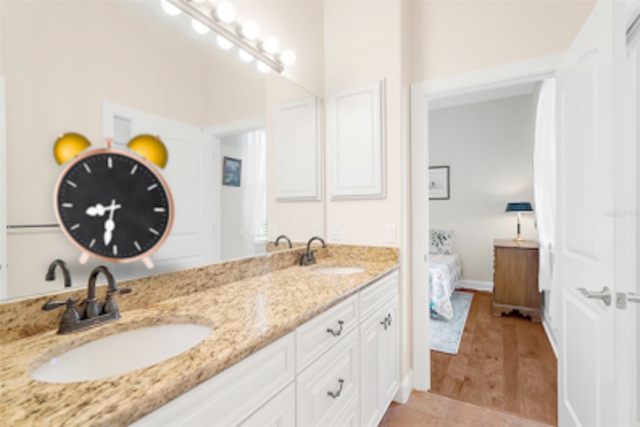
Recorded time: **8:32**
